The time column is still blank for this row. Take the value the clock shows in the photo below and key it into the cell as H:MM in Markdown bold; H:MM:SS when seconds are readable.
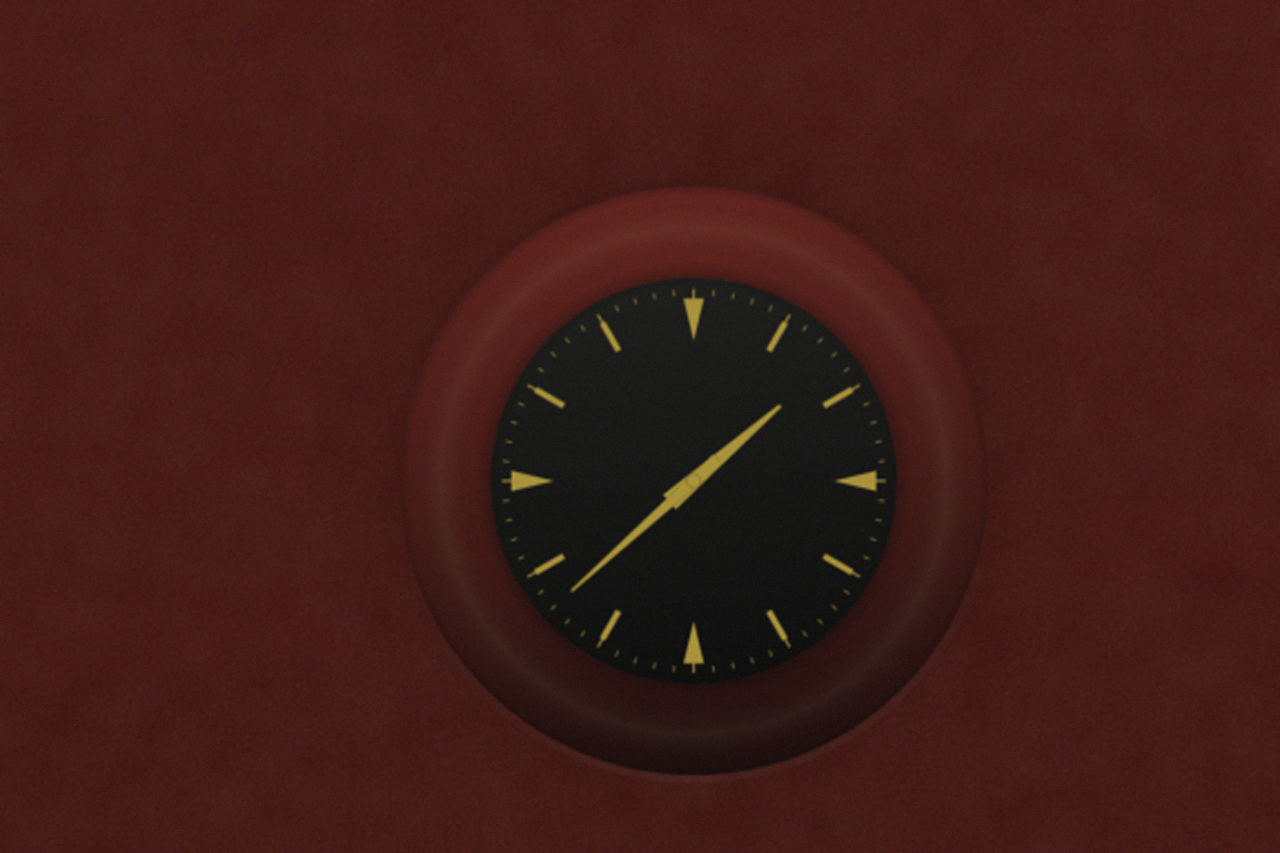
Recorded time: **1:38**
